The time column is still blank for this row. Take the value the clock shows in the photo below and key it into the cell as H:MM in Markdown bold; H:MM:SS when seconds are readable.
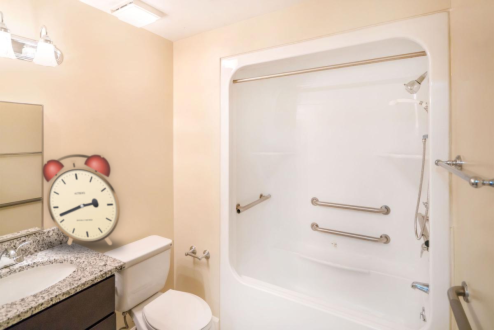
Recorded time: **2:42**
